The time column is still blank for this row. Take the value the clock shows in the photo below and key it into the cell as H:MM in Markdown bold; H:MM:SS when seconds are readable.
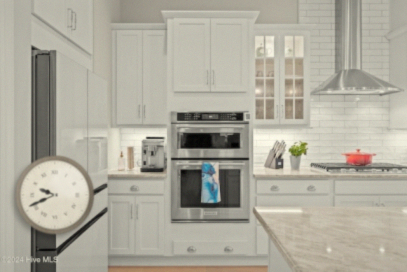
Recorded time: **9:41**
